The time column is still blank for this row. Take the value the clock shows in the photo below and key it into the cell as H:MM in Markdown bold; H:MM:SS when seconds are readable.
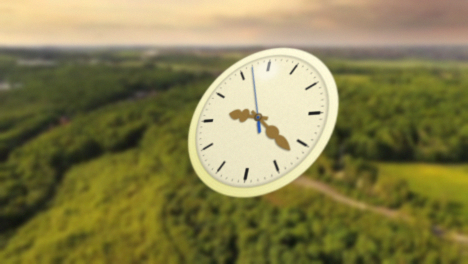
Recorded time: **9:21:57**
